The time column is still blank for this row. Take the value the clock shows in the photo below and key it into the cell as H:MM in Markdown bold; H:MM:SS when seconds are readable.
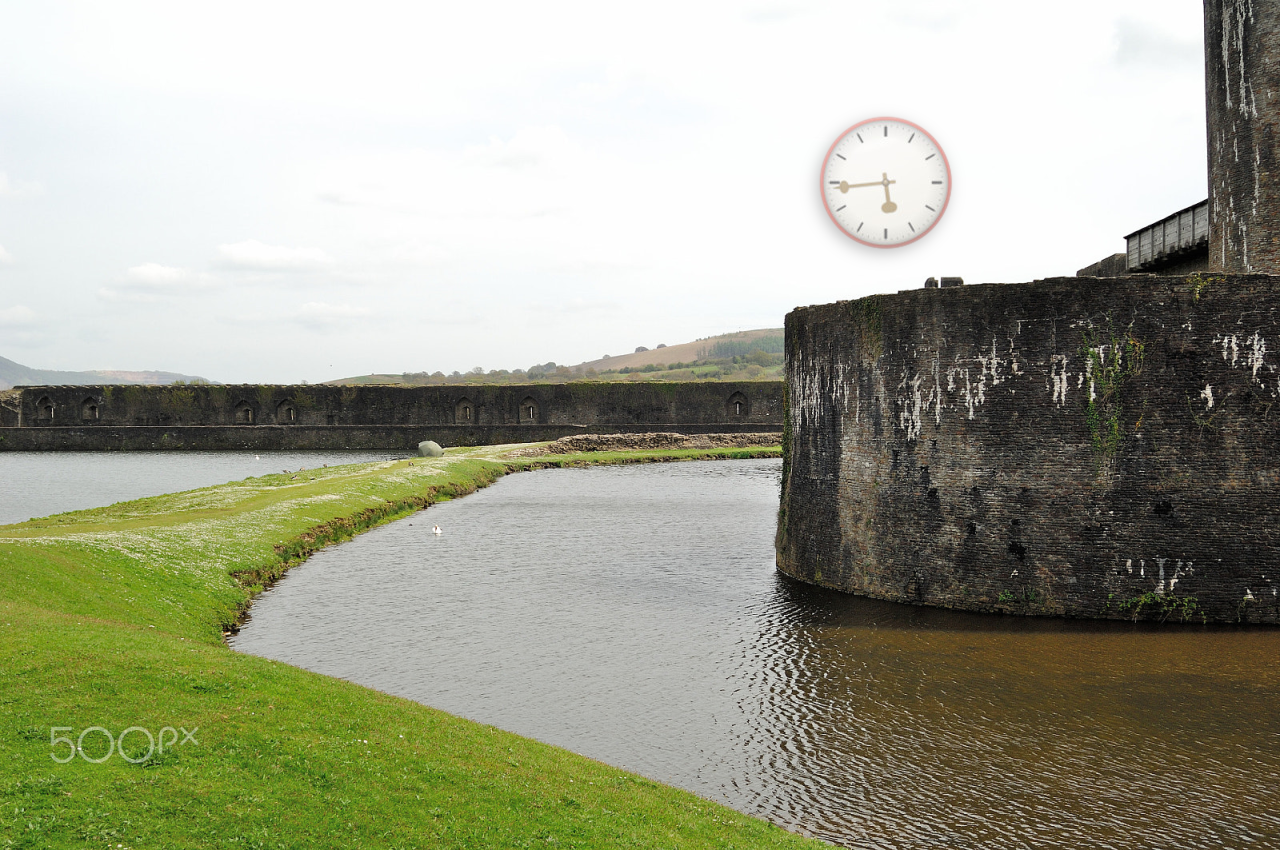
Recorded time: **5:44**
